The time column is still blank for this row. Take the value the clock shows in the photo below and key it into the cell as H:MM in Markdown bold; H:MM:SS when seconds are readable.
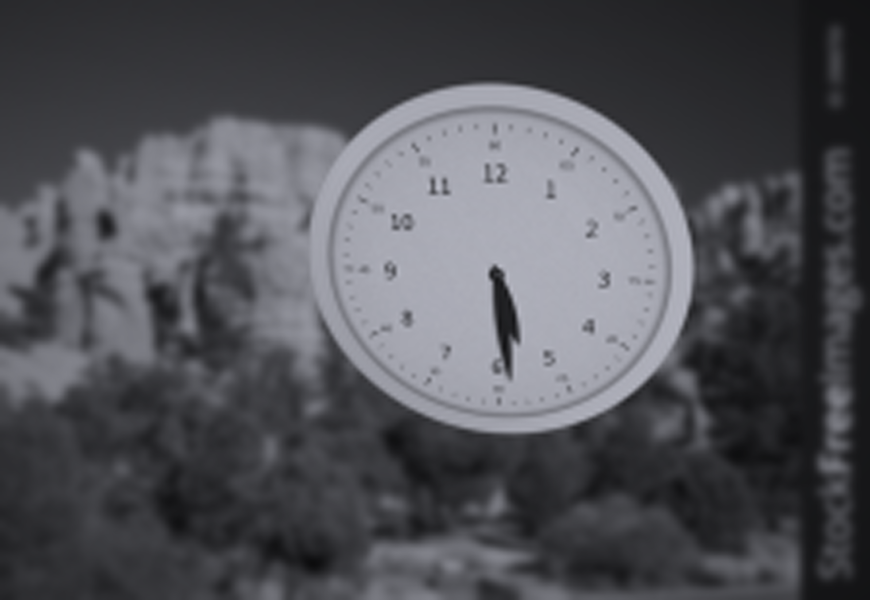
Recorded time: **5:29**
